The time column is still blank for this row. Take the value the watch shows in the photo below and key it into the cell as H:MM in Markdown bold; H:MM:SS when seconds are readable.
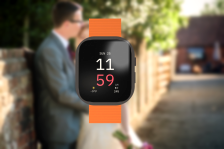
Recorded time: **11:59**
